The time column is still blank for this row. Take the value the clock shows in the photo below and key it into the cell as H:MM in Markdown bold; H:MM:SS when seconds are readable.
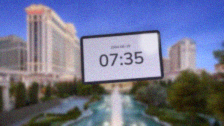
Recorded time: **7:35**
